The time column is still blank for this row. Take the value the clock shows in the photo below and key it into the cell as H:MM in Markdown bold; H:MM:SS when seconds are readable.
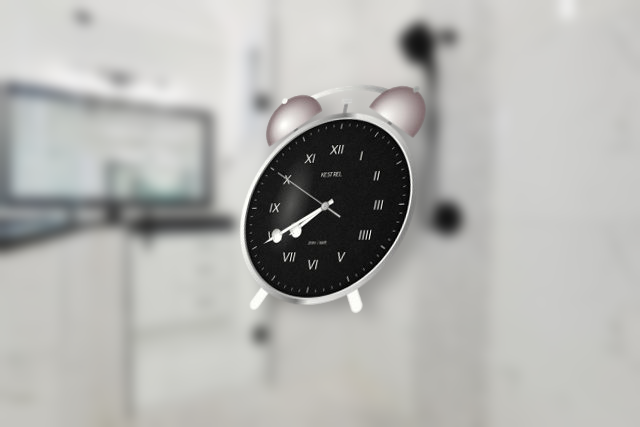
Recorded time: **7:39:50**
